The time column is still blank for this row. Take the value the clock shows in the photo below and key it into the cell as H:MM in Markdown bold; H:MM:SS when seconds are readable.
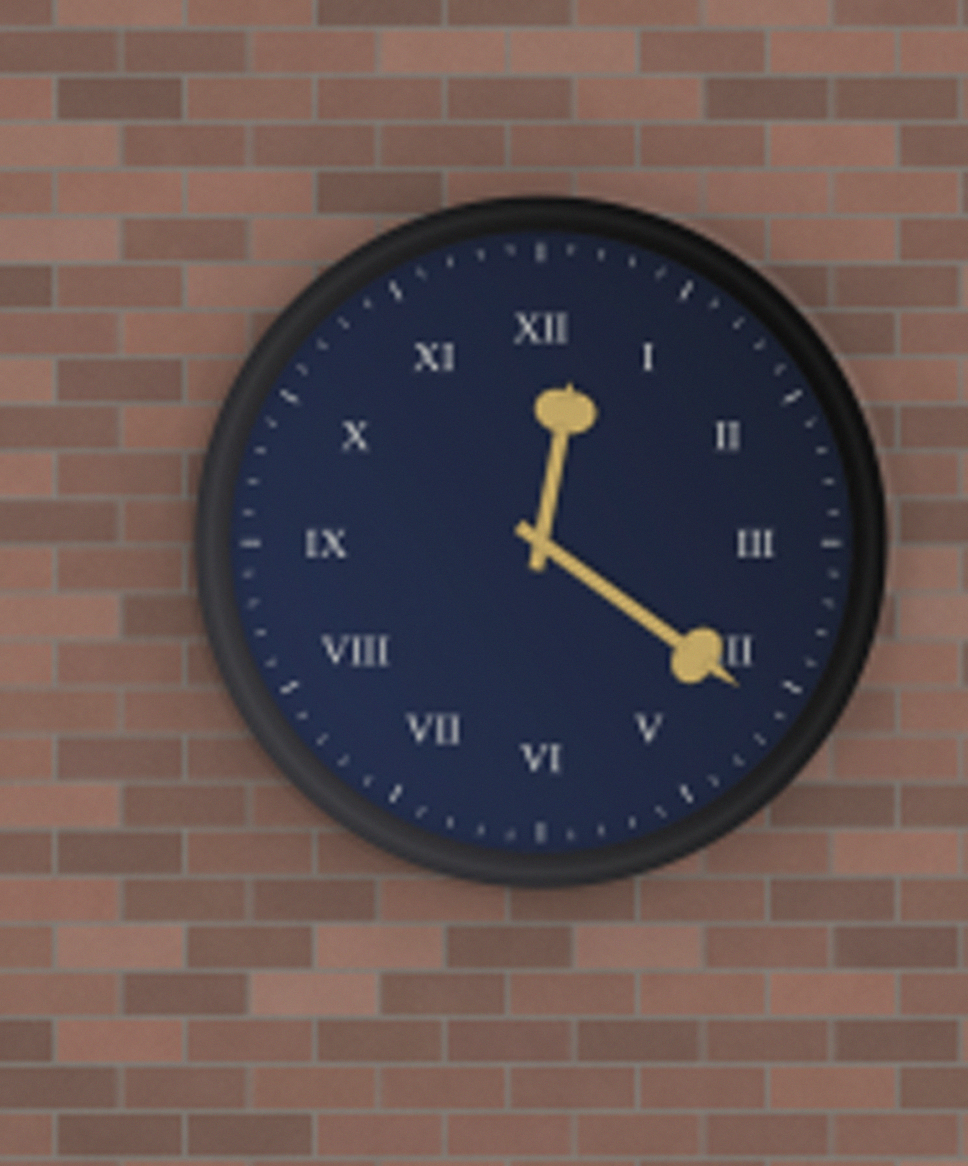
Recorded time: **12:21**
